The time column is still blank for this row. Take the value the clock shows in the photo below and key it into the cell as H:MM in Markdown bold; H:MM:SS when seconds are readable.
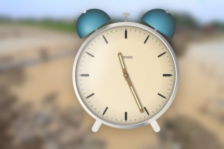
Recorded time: **11:26**
